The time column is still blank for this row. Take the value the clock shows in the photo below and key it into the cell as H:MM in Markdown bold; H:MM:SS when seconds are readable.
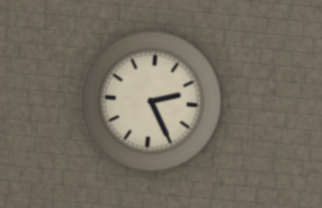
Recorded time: **2:25**
